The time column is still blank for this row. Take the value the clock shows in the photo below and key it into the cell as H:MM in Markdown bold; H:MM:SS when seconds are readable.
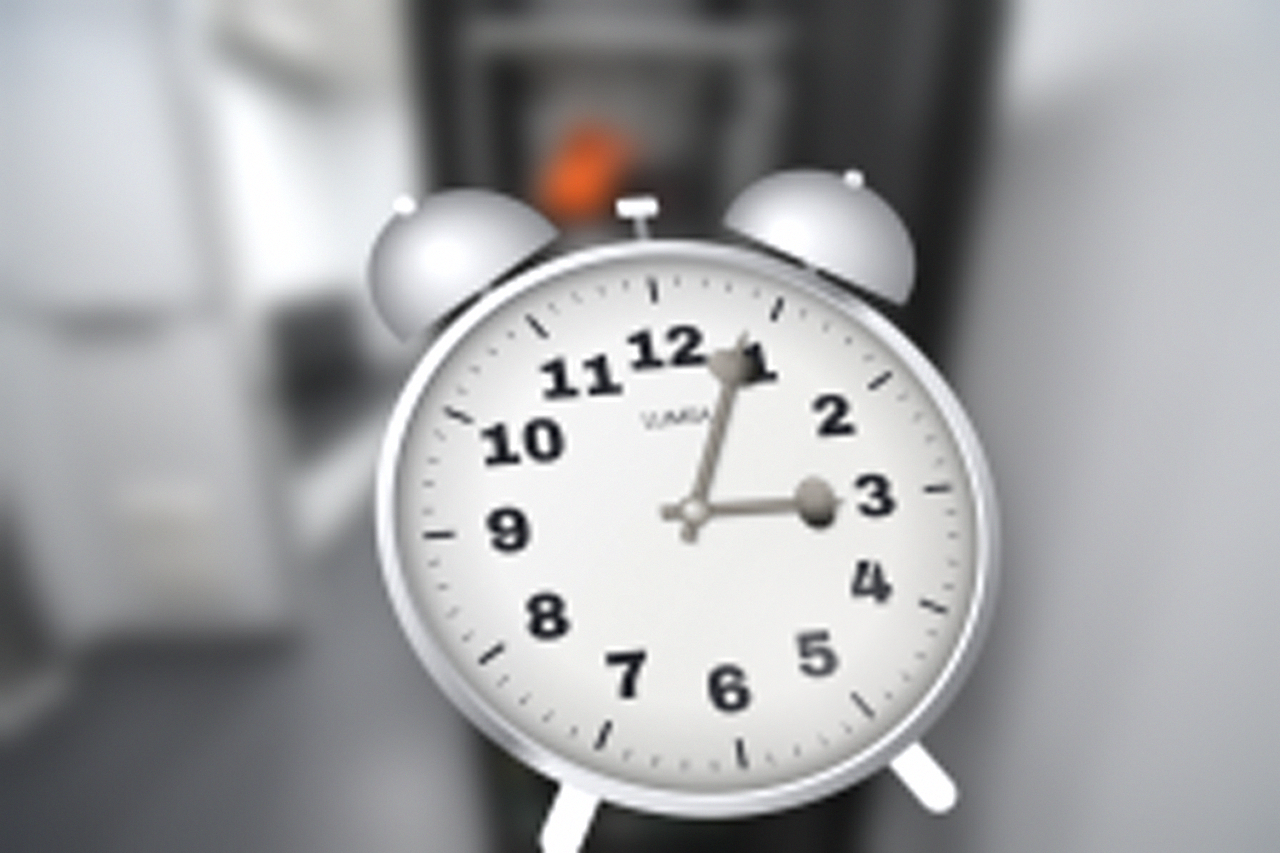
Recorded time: **3:04**
